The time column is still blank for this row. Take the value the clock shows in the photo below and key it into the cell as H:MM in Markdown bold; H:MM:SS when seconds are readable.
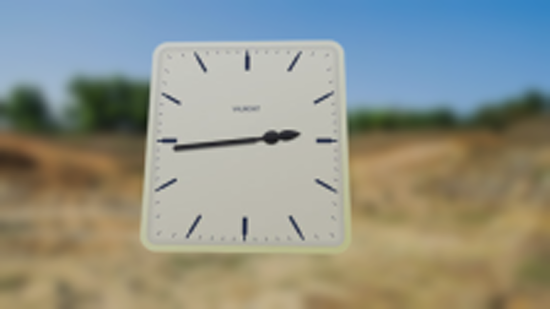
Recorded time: **2:44**
